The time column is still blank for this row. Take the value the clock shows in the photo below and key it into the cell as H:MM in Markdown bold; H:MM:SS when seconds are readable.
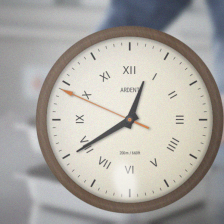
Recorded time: **12:39:49**
